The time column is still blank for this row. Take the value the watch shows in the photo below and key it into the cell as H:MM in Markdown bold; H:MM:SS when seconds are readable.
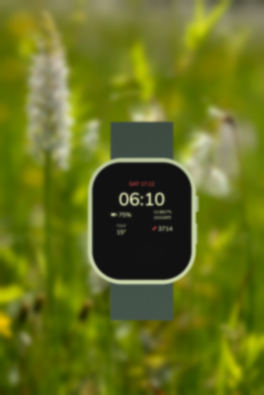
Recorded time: **6:10**
